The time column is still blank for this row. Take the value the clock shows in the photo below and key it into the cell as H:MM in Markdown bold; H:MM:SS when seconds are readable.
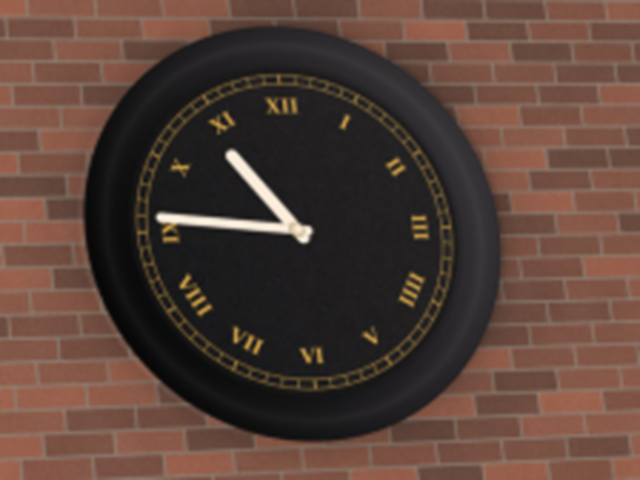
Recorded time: **10:46**
